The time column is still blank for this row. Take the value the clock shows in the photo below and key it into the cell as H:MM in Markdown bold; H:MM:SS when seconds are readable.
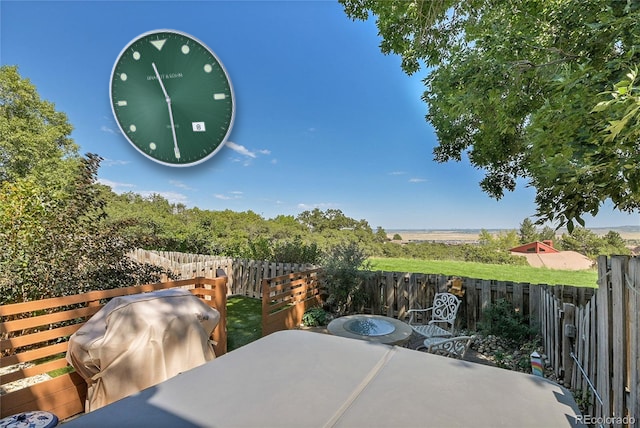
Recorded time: **11:30**
